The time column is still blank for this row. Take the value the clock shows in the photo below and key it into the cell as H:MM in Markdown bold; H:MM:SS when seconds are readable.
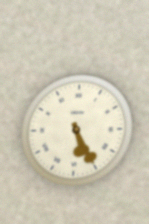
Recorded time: **5:25**
